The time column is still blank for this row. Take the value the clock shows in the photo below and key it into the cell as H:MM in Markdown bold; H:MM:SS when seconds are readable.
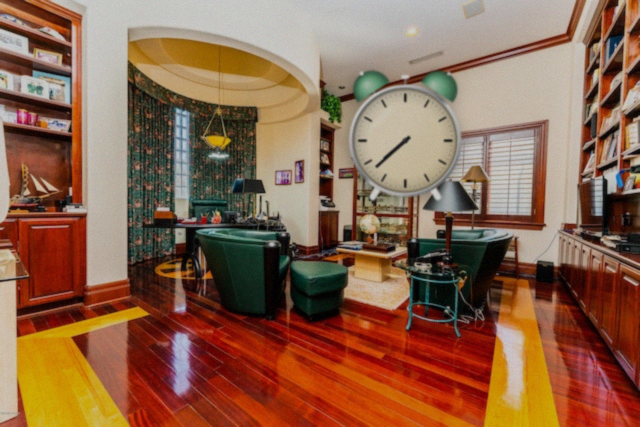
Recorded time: **7:38**
